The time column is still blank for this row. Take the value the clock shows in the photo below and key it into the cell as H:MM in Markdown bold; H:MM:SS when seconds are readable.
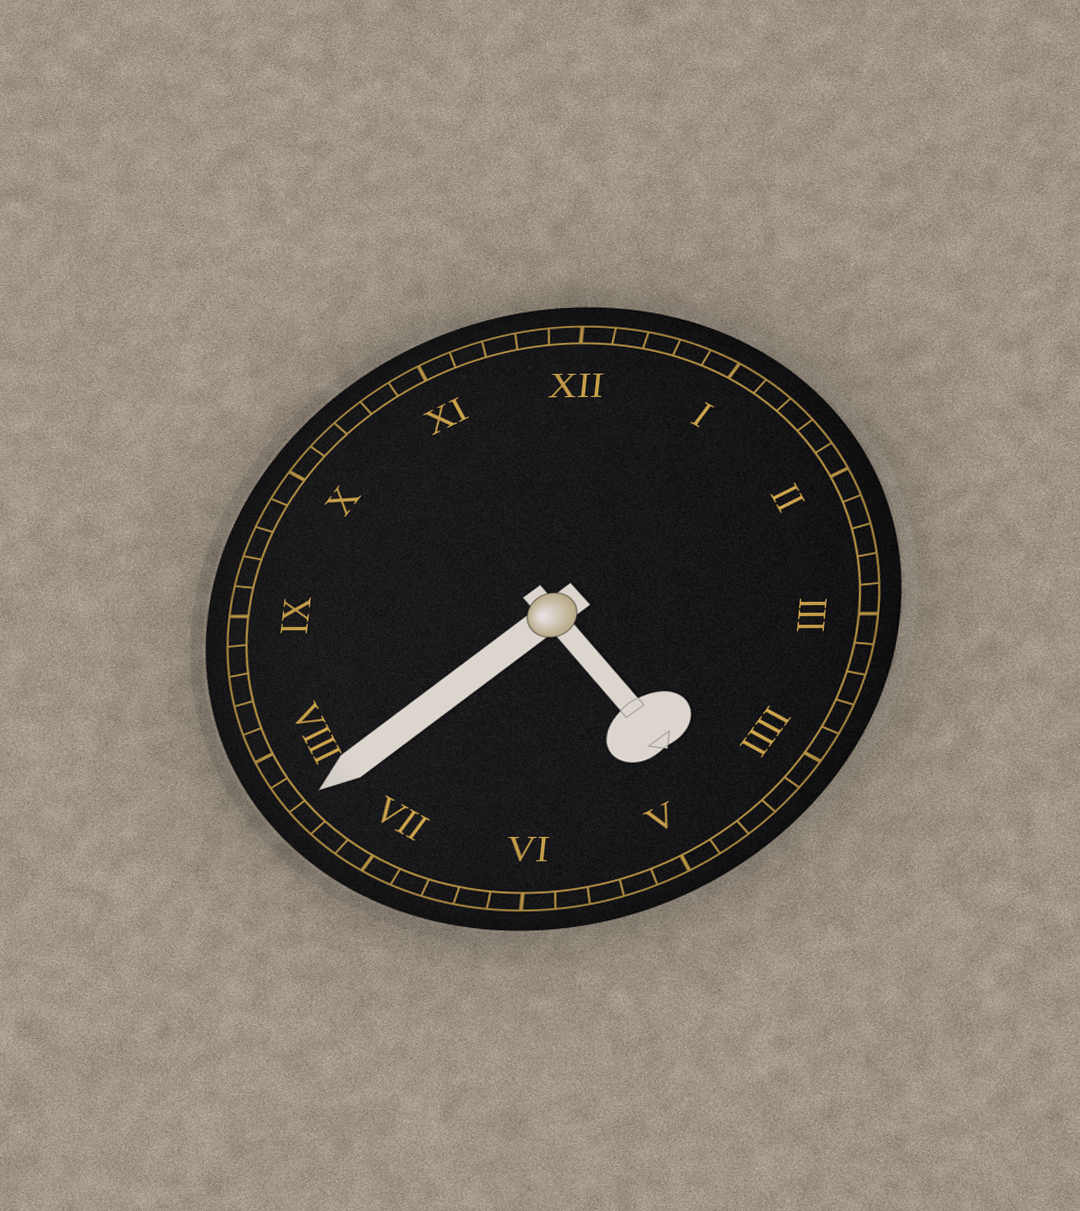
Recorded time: **4:38**
